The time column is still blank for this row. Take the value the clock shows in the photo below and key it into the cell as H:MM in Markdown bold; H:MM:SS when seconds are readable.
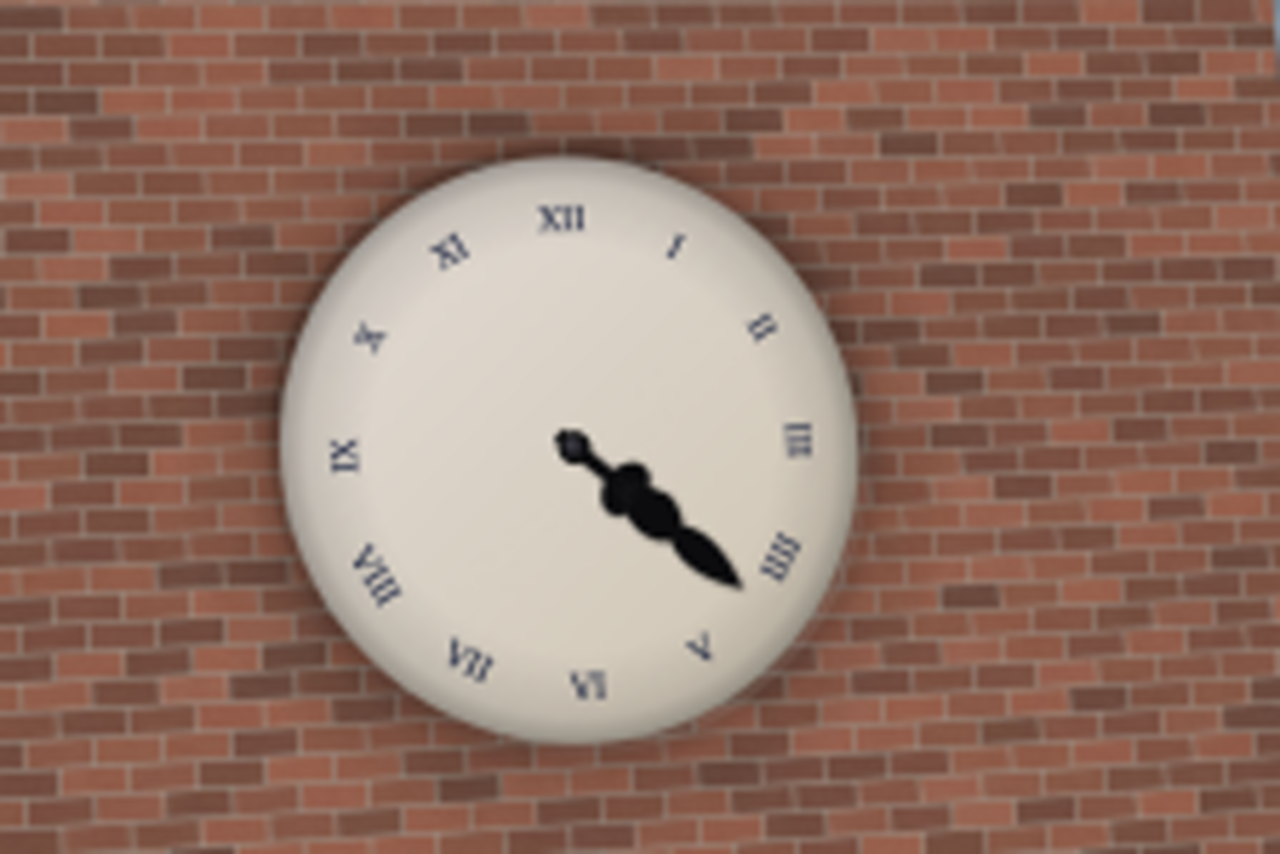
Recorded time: **4:22**
